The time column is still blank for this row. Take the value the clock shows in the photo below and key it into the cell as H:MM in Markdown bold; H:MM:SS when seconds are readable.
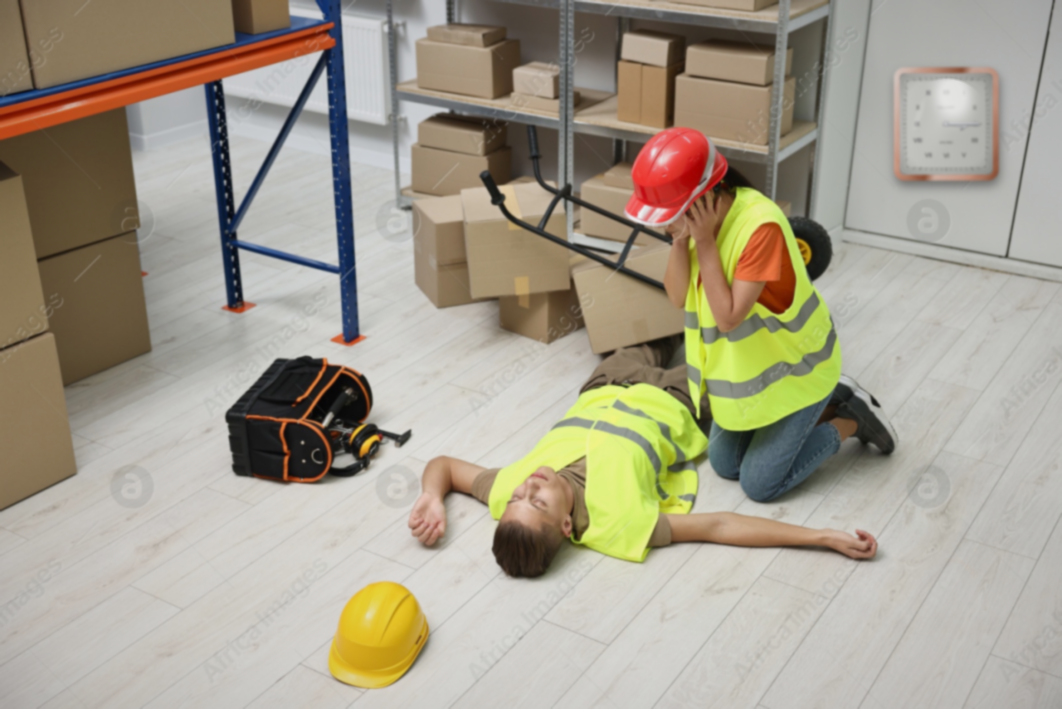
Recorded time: **3:15**
